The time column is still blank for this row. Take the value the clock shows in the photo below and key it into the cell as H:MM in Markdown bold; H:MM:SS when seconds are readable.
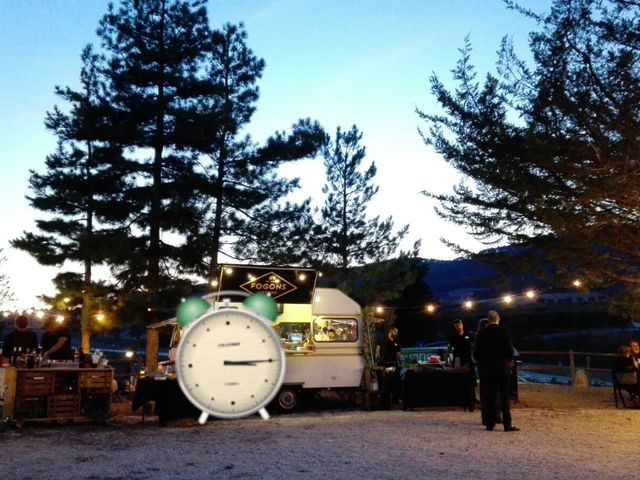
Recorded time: **3:15**
